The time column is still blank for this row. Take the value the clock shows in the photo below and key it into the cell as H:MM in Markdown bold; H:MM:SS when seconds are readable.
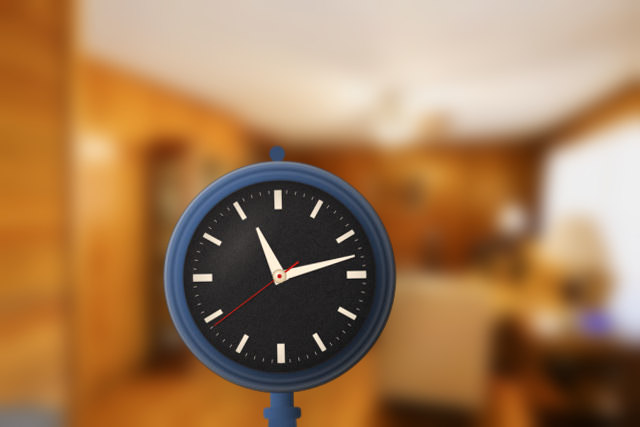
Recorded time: **11:12:39**
